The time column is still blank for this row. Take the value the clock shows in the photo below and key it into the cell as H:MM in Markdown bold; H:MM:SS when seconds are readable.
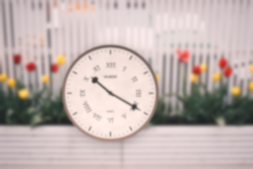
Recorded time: **10:20**
